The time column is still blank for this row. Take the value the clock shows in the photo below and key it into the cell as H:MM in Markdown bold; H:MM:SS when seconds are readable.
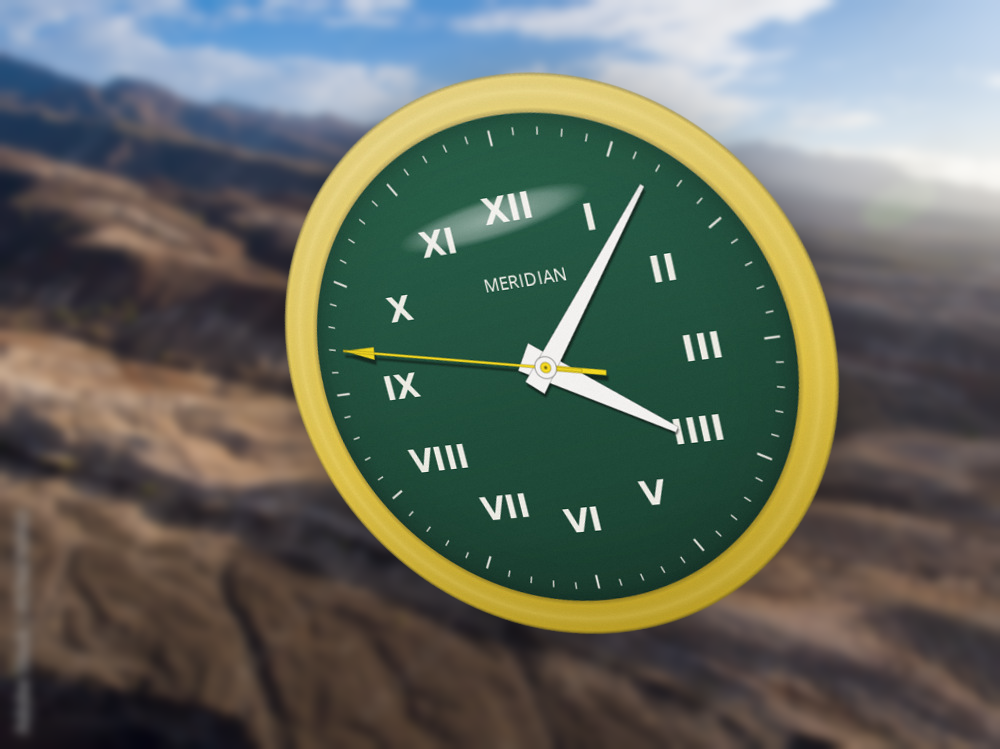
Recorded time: **4:06:47**
